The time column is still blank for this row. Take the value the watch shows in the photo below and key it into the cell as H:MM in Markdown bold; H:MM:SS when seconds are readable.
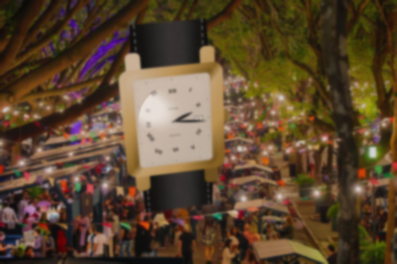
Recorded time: **2:16**
